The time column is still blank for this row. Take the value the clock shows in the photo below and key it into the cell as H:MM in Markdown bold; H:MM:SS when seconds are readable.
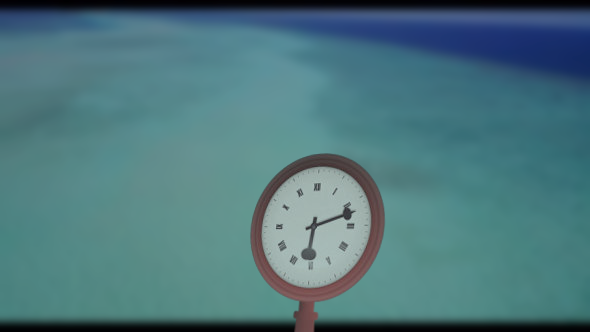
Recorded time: **6:12**
